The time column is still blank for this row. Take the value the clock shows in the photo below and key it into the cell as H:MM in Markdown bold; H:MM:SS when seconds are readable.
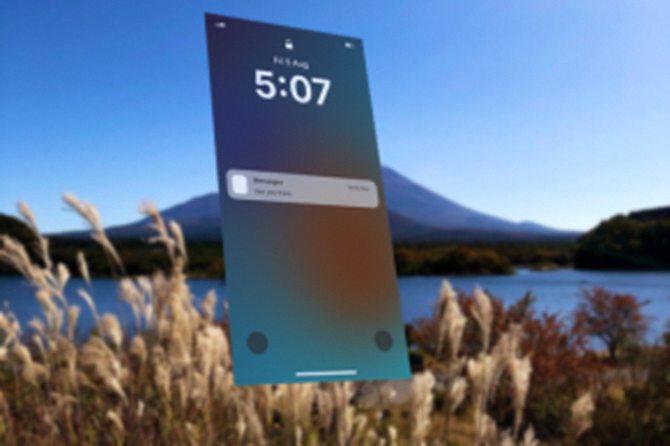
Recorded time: **5:07**
